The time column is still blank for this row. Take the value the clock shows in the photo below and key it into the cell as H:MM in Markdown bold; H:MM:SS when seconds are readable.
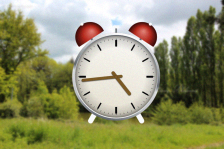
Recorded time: **4:44**
